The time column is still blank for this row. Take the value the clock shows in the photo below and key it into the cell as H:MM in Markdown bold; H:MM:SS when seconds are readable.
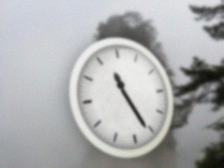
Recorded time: **11:26**
